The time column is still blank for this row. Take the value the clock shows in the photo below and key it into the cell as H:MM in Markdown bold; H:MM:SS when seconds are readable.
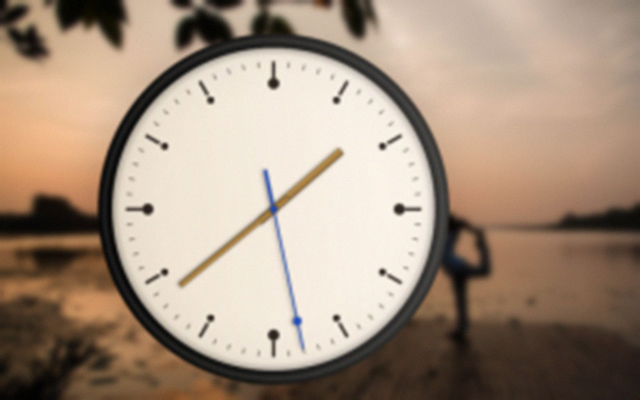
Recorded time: **1:38:28**
